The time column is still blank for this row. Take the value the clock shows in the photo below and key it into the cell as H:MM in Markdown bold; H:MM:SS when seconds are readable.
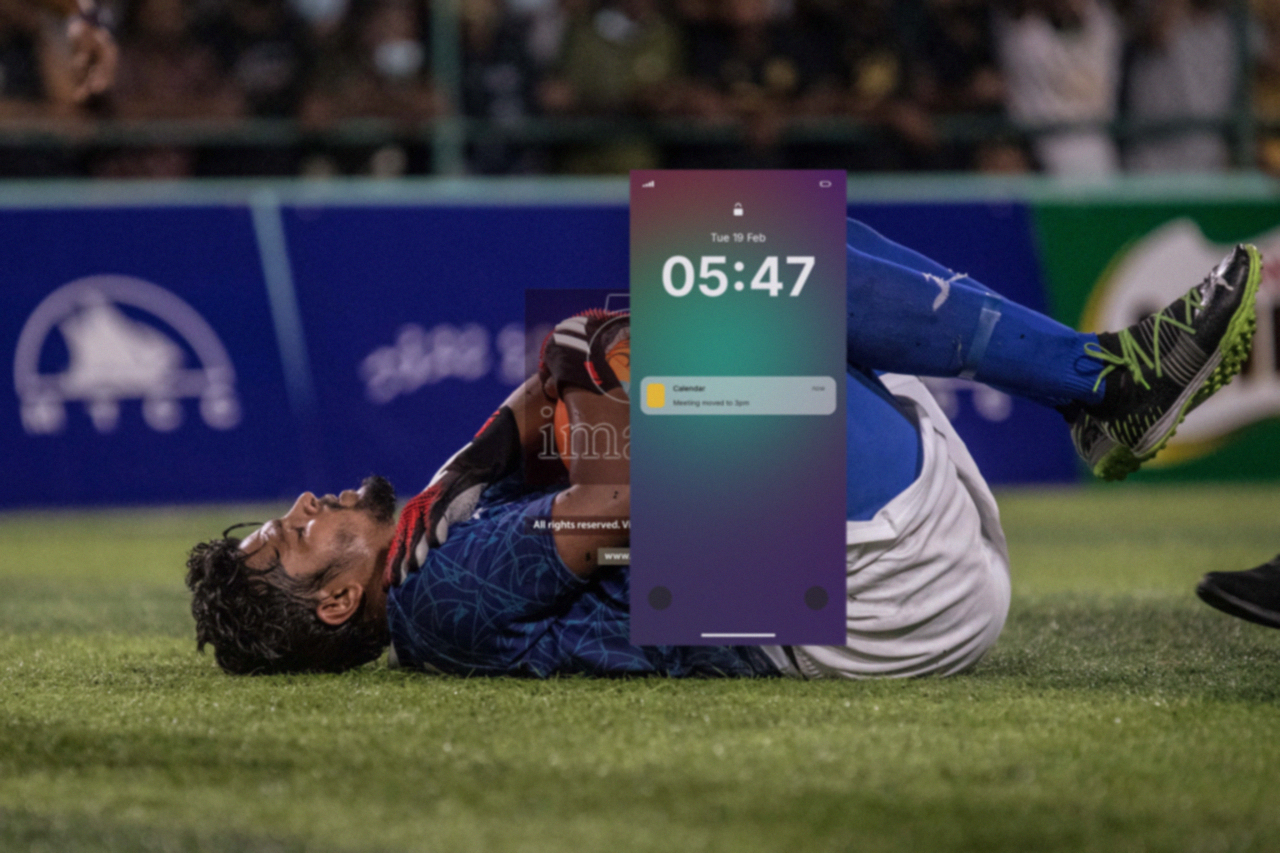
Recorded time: **5:47**
